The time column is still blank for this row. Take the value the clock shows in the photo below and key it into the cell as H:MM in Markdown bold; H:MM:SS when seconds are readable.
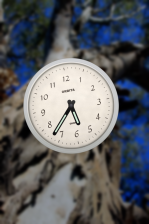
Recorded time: **5:37**
